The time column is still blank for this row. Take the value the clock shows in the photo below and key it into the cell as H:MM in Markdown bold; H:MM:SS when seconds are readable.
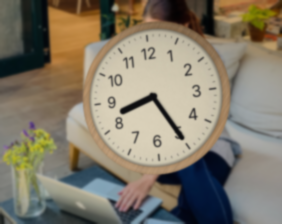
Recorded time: **8:25**
